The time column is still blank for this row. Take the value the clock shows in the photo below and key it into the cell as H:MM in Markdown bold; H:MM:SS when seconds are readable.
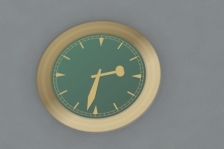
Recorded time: **2:32**
